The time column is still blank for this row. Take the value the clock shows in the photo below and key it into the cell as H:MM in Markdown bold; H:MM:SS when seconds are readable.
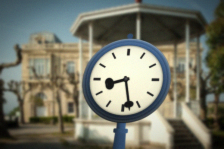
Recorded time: **8:28**
